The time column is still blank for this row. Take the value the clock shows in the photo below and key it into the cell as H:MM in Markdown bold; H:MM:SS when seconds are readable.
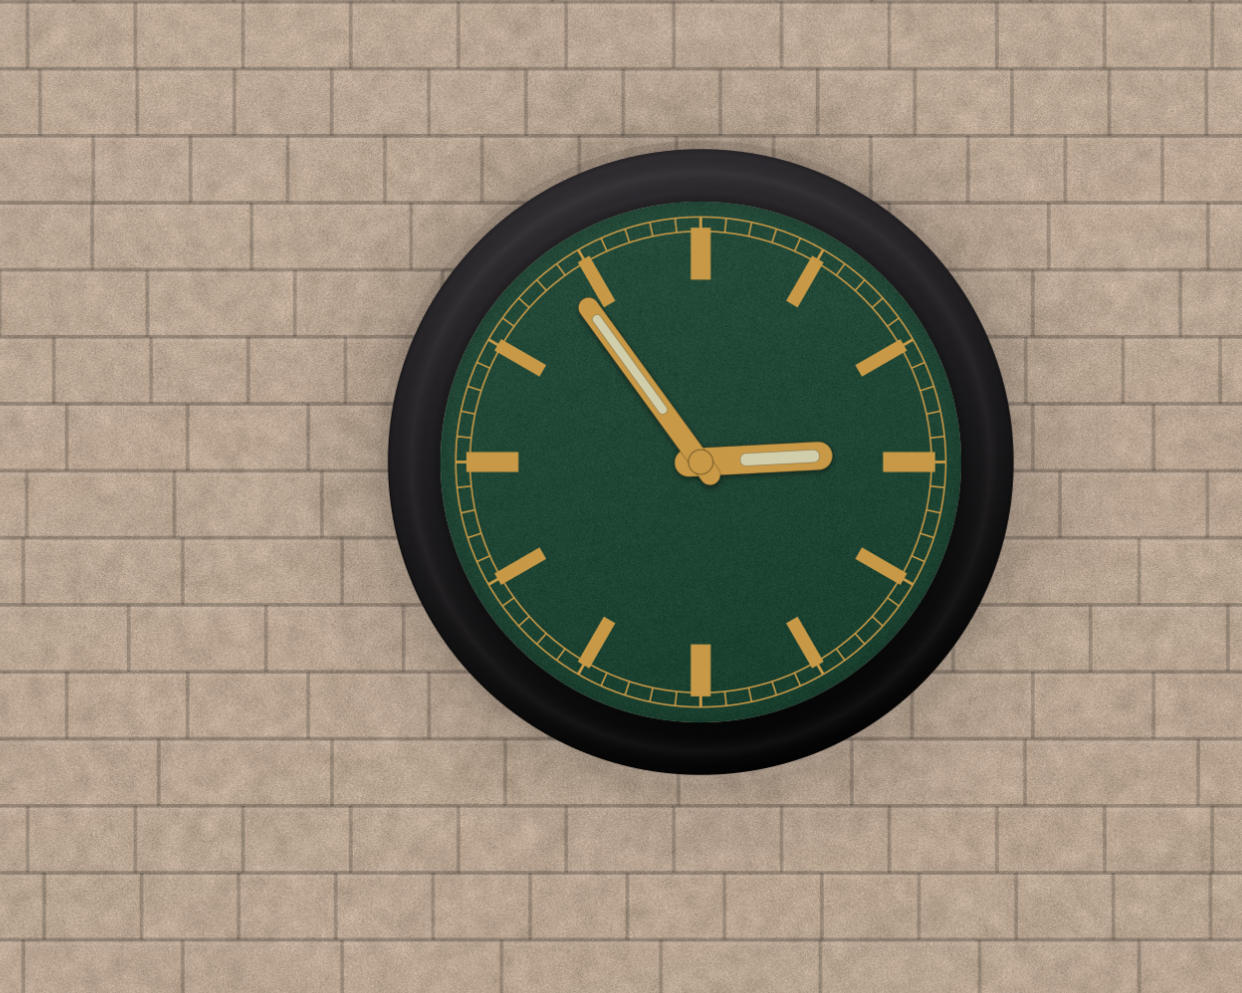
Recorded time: **2:54**
